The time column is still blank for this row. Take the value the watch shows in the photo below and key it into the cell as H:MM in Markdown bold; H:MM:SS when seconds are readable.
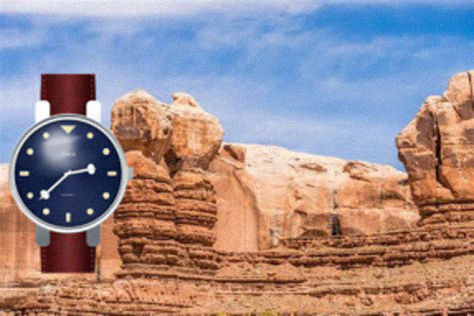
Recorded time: **2:38**
